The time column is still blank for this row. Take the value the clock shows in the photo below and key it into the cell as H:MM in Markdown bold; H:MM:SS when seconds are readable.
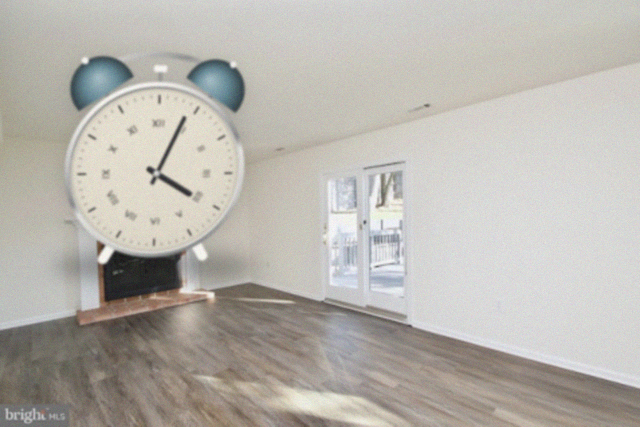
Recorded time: **4:04**
